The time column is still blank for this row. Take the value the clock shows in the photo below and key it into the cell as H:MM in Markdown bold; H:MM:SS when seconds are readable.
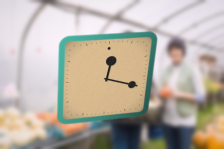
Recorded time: **12:18**
